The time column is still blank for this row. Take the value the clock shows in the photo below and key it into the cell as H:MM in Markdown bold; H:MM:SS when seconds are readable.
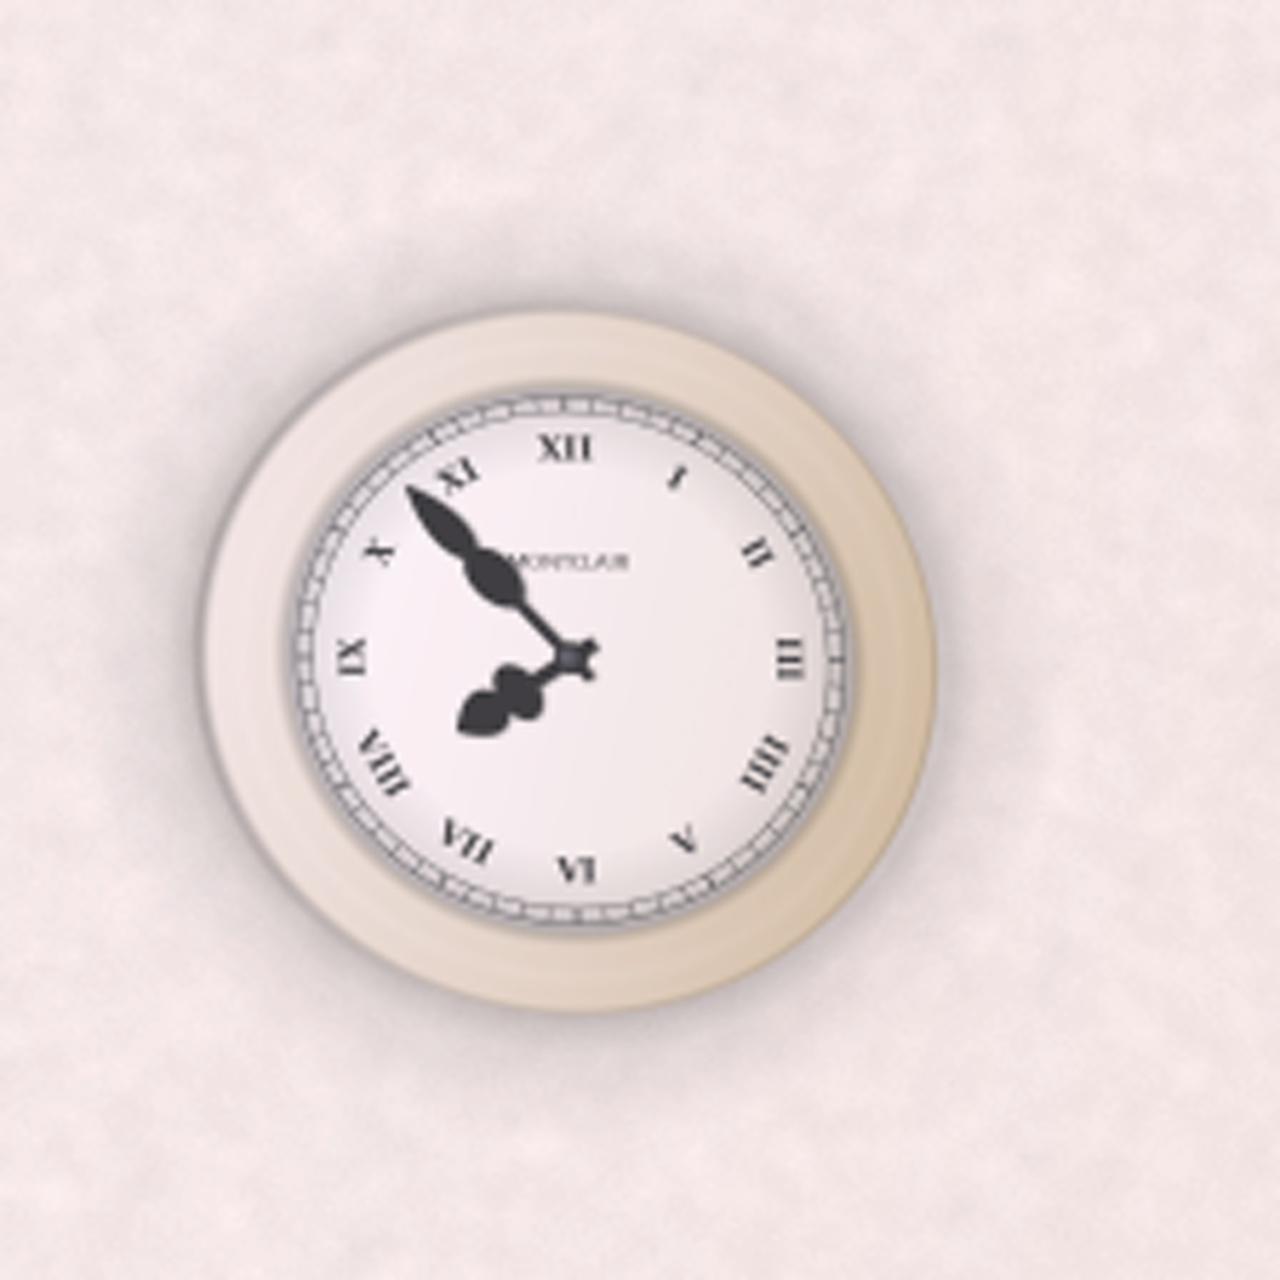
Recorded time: **7:53**
